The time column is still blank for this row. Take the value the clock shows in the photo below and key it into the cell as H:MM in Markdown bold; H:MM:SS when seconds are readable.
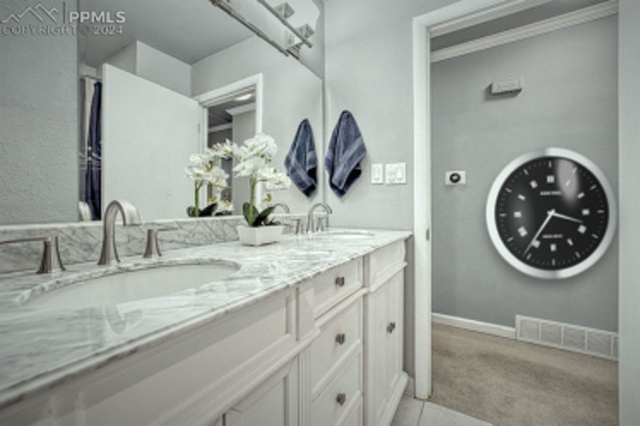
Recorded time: **3:36**
